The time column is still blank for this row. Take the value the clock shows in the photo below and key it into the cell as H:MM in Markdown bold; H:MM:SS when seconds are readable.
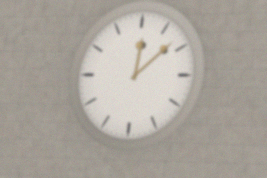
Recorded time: **12:08**
